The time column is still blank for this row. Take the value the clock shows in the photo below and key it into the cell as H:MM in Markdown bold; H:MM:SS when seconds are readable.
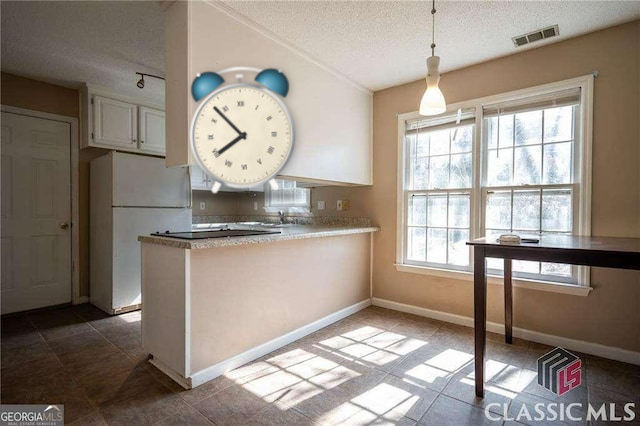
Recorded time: **7:53**
